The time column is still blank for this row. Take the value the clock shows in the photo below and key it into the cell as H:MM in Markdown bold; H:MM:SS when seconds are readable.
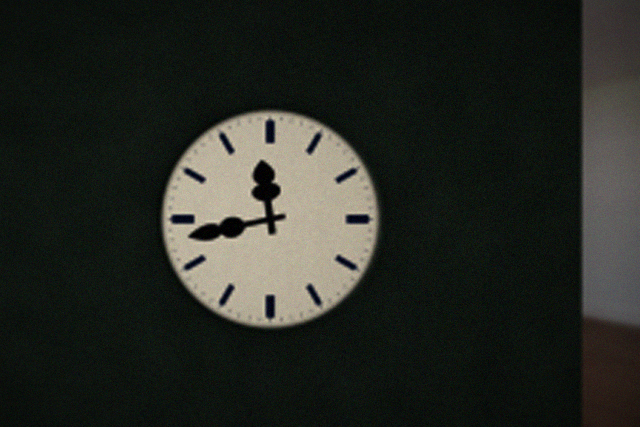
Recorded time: **11:43**
